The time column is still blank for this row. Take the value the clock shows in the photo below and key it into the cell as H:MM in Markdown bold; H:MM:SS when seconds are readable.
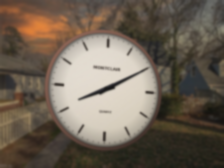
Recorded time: **8:10**
